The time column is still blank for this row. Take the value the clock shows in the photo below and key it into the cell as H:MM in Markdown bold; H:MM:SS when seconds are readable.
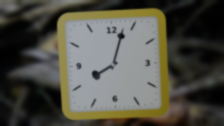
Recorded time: **8:03**
